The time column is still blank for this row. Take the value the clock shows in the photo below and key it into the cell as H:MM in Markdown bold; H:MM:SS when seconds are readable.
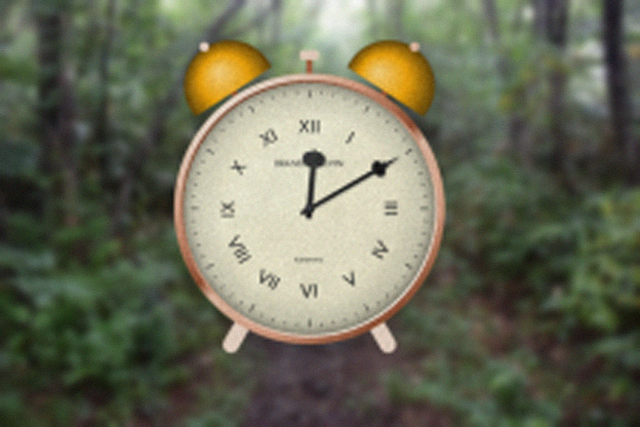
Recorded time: **12:10**
